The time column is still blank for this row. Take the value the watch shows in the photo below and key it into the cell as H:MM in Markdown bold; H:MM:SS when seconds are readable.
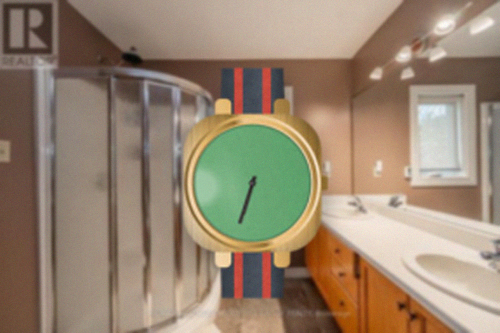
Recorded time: **6:33**
